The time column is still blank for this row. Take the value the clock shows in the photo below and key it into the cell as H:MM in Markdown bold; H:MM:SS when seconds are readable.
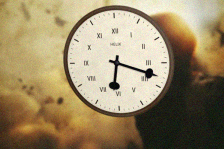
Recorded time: **6:18**
